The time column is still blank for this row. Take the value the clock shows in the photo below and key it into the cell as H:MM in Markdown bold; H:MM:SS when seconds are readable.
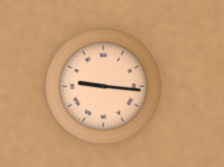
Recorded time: **9:16**
